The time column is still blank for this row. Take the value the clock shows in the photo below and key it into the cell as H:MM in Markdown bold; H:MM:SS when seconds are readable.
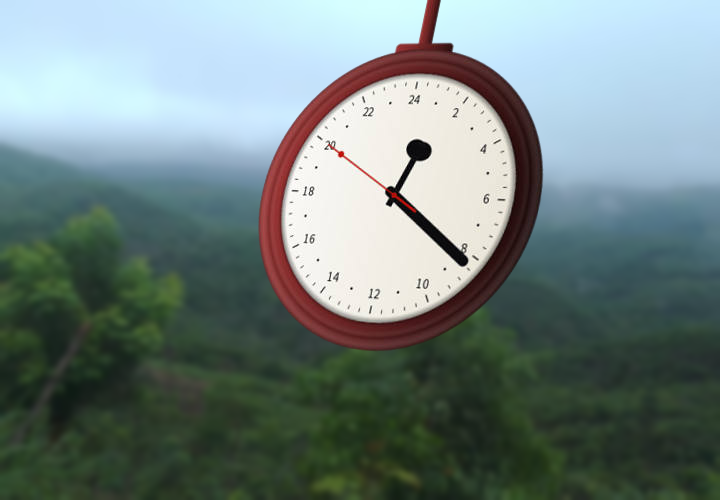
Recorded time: **1:20:50**
